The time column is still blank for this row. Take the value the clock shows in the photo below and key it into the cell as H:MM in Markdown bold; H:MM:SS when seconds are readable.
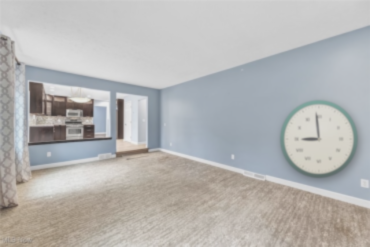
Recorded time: **8:59**
